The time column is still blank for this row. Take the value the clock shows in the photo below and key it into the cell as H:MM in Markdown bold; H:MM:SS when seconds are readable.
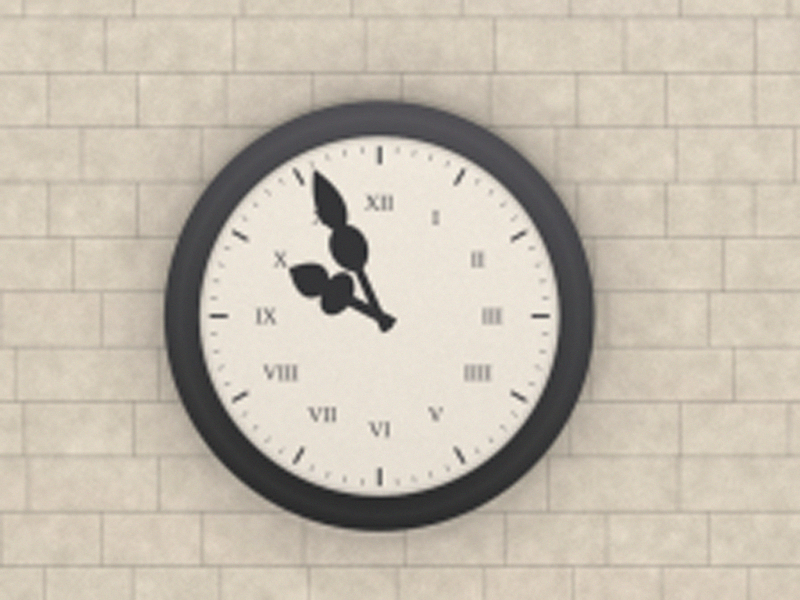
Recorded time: **9:56**
